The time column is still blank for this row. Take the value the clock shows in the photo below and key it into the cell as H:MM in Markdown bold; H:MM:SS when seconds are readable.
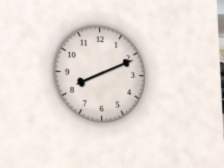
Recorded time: **8:11**
